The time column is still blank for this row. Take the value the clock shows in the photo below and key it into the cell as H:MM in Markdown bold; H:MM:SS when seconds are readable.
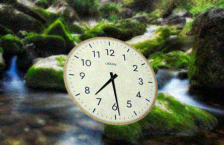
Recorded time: **7:29**
